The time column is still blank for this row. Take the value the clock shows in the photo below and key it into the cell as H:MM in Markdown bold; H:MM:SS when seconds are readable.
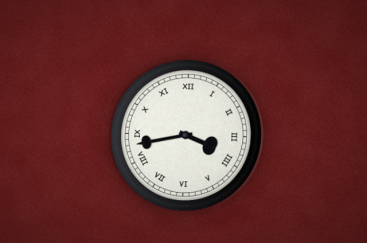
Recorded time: **3:43**
